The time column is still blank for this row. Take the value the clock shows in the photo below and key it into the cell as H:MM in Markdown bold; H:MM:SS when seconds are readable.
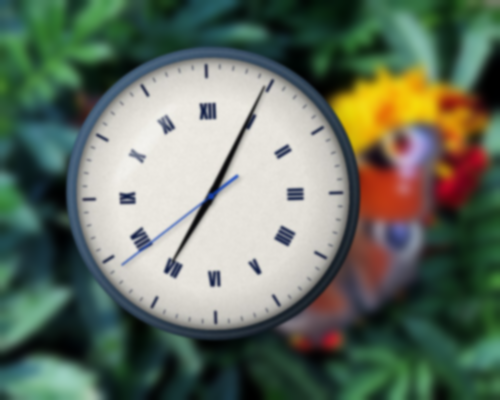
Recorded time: **7:04:39**
